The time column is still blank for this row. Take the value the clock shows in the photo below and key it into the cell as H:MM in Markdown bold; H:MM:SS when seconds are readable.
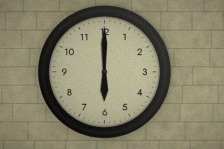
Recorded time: **6:00**
